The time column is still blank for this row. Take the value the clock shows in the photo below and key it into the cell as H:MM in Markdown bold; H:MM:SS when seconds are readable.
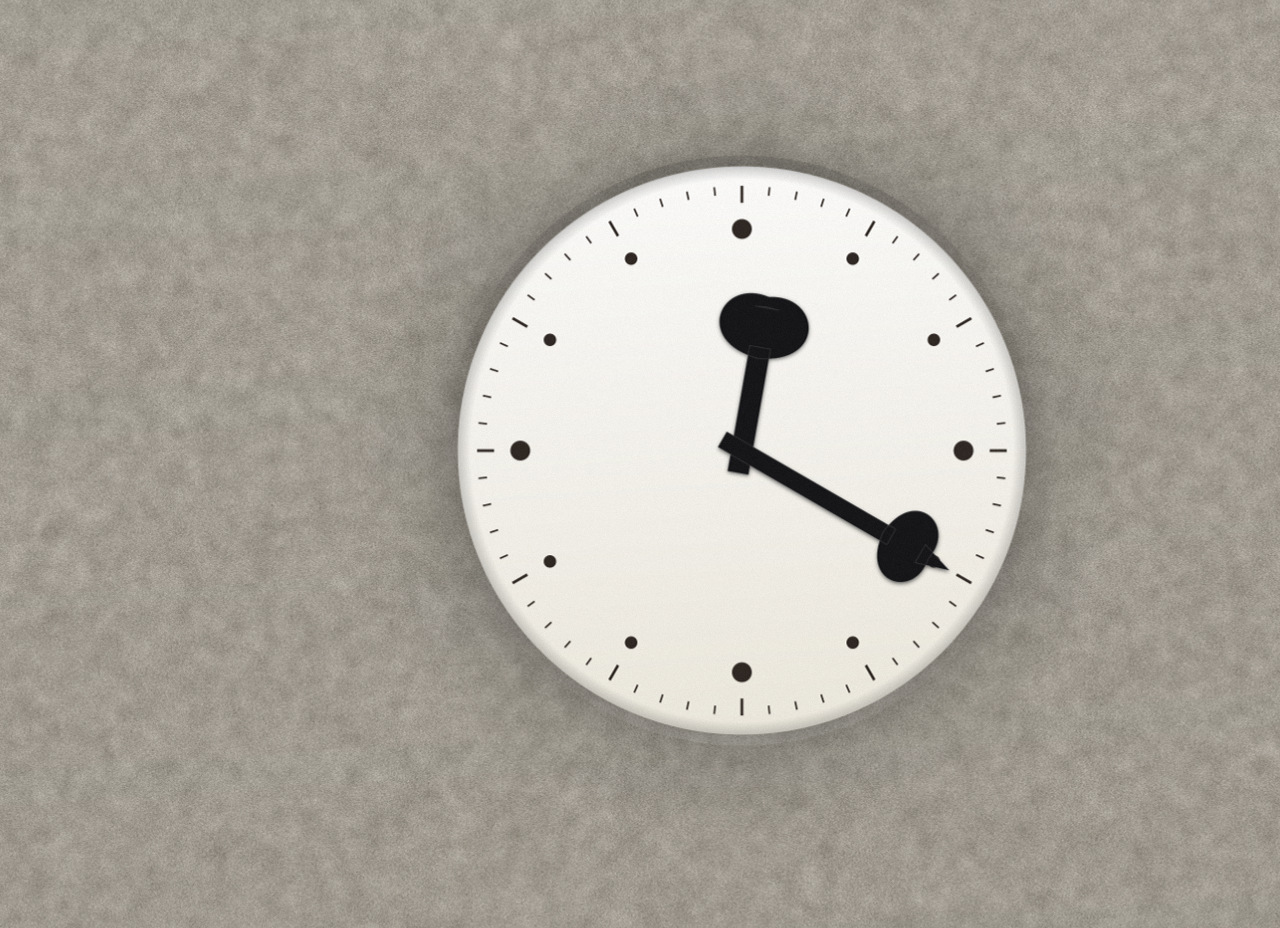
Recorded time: **12:20**
